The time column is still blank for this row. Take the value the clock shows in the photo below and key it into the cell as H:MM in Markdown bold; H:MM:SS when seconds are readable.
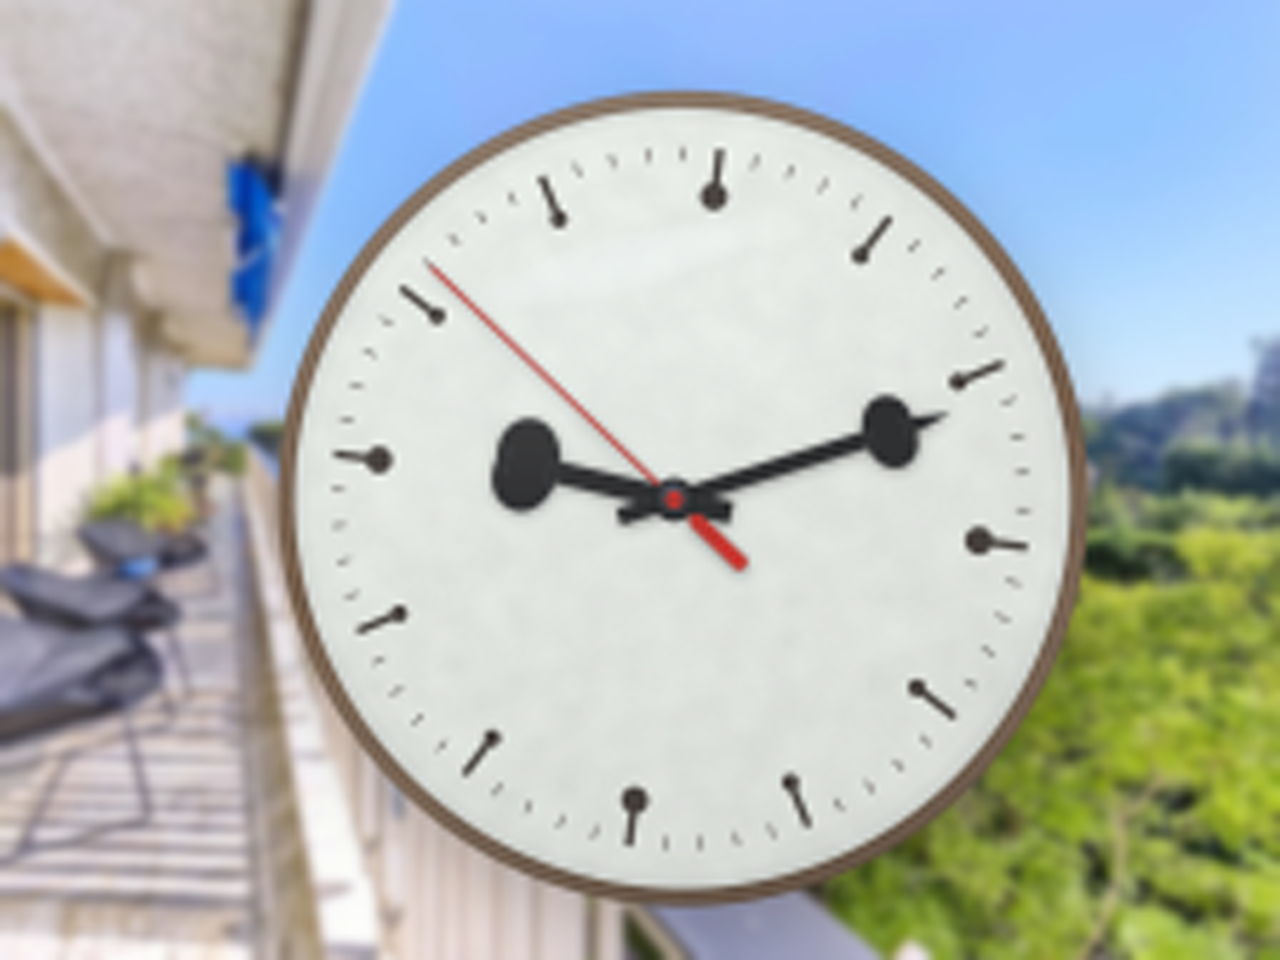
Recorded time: **9:10:51**
